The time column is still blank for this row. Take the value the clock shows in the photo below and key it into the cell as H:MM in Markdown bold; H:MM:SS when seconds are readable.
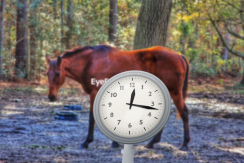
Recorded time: **12:17**
